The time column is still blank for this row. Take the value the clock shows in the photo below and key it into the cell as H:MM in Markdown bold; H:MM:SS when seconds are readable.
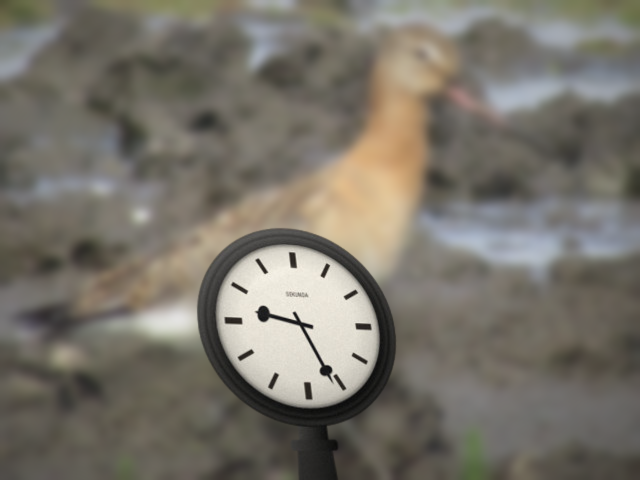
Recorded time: **9:26**
